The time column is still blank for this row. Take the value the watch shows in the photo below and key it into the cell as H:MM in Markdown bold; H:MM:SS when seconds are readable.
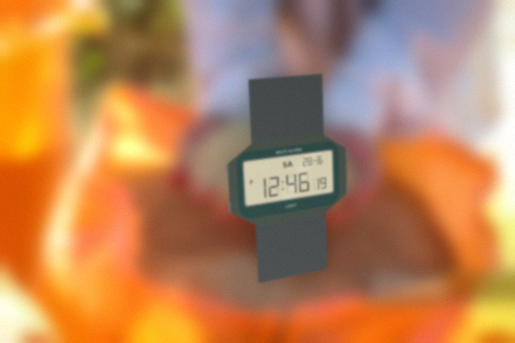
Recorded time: **12:46:19**
